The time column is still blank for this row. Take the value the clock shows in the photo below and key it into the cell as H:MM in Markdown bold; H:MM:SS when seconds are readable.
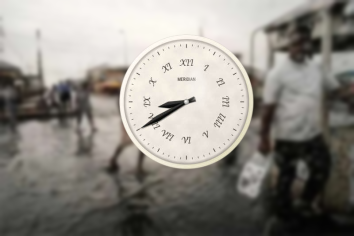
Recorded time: **8:40**
